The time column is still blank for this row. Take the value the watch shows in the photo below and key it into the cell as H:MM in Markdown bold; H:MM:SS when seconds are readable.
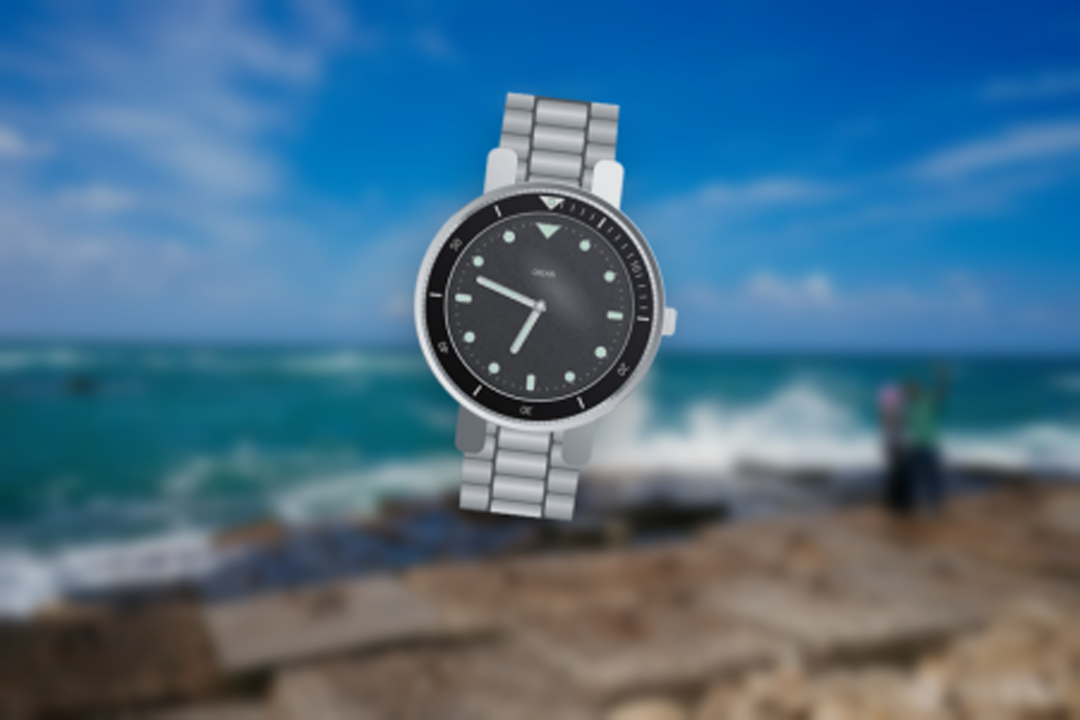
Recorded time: **6:48**
